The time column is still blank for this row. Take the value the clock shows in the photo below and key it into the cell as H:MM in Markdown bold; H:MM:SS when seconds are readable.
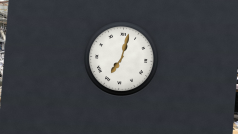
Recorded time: **7:02**
